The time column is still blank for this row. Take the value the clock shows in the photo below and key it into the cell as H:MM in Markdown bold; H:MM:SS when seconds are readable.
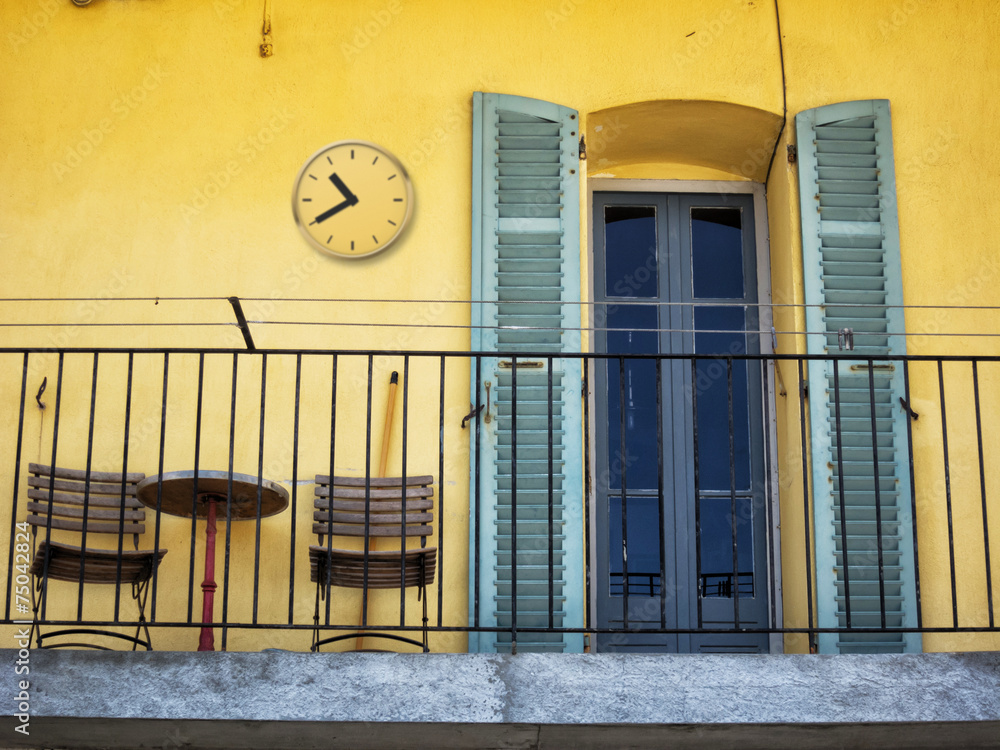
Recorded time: **10:40**
